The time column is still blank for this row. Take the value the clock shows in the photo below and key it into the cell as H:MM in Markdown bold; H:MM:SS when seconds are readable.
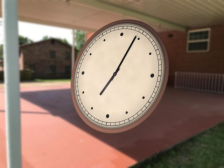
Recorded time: **7:04**
